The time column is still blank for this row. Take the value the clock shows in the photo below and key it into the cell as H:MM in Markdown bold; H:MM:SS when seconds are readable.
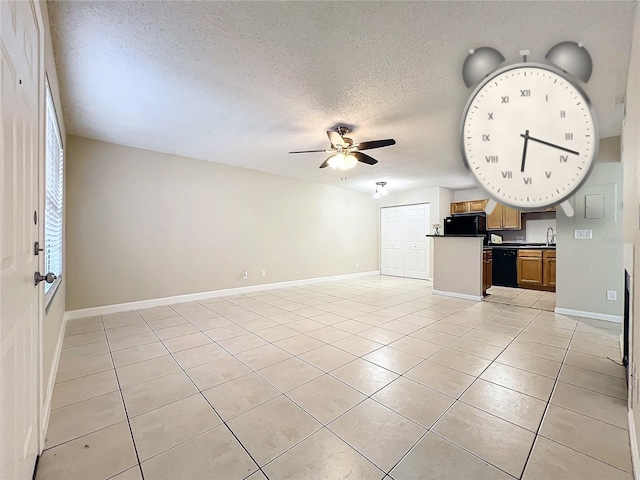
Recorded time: **6:18**
